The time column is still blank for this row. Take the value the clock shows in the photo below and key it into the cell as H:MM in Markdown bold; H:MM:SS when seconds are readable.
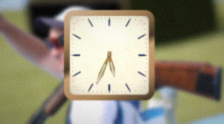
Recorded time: **5:34**
